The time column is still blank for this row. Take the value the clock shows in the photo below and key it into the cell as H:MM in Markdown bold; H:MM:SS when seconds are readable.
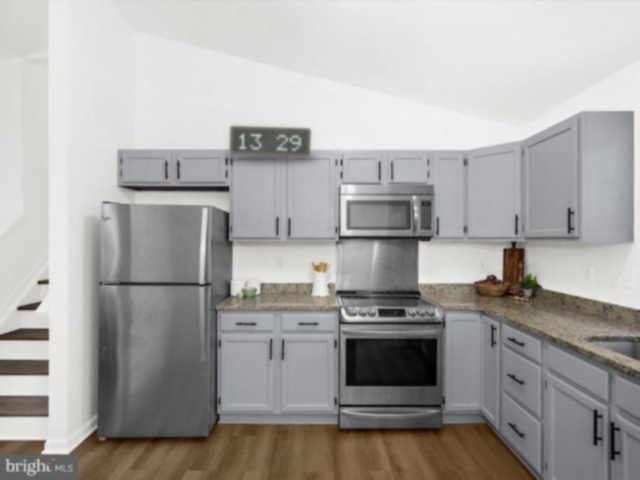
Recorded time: **13:29**
